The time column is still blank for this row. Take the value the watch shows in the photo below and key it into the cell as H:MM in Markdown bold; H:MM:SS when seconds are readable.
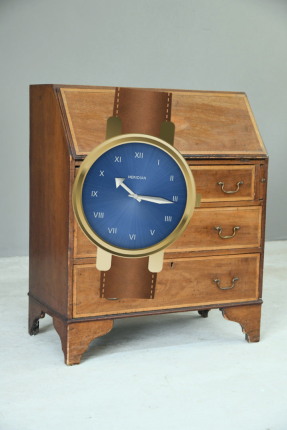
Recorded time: **10:16**
